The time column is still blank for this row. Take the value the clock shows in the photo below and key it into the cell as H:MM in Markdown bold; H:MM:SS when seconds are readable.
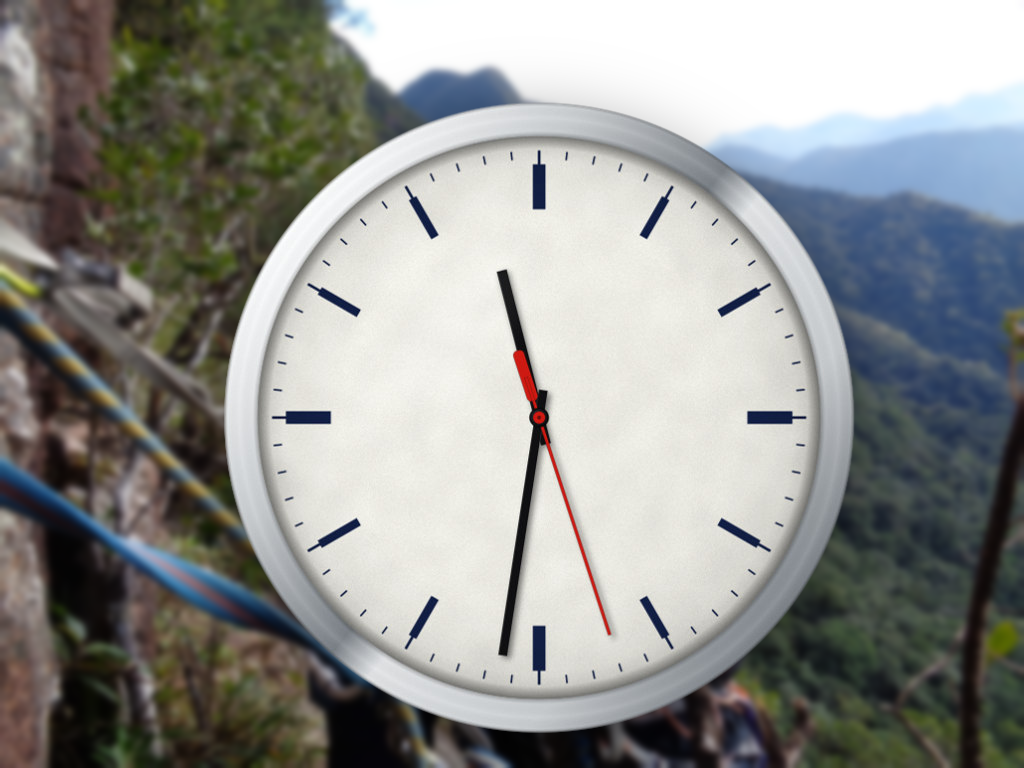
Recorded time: **11:31:27**
